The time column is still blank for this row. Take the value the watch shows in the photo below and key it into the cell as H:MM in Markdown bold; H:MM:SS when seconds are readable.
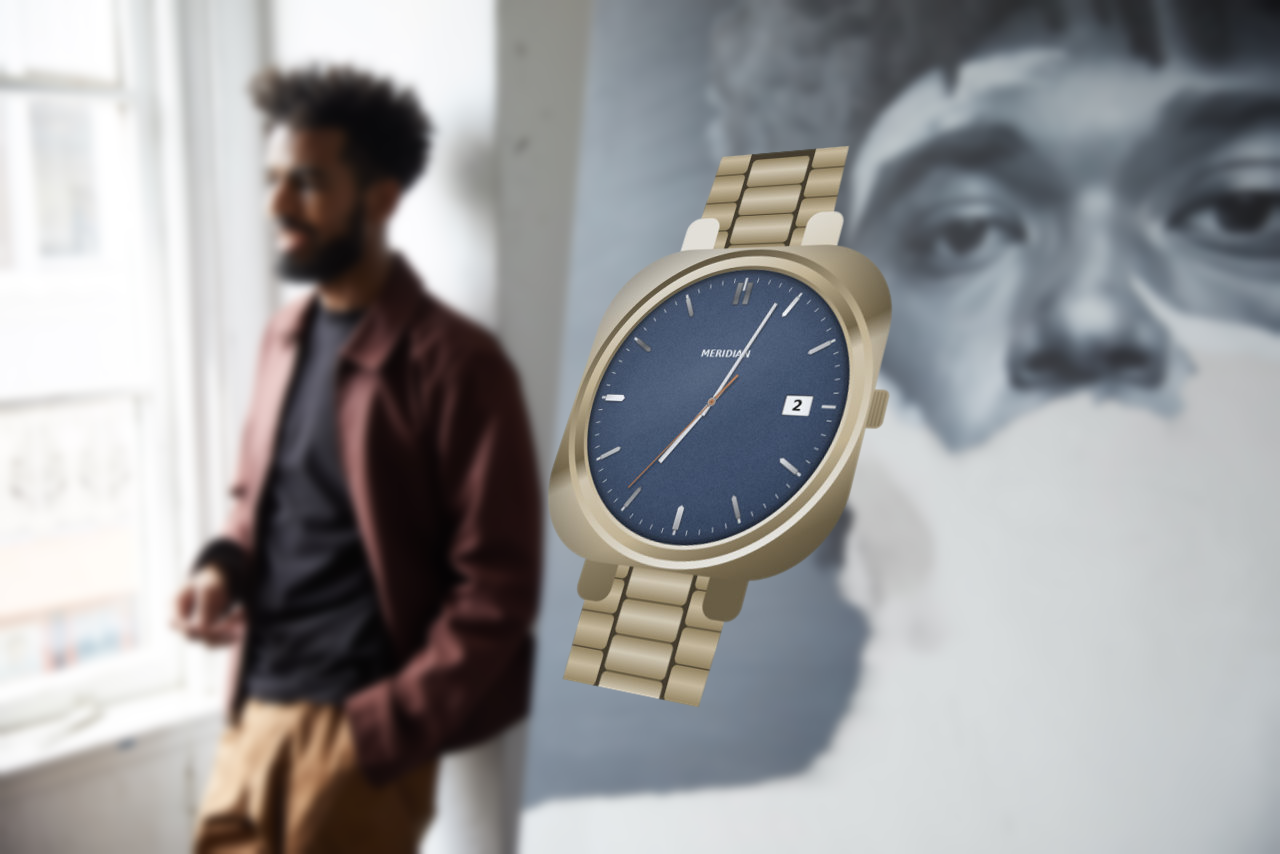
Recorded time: **7:03:36**
